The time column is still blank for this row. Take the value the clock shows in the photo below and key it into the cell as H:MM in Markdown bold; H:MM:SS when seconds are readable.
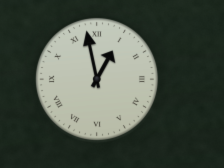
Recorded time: **12:58**
